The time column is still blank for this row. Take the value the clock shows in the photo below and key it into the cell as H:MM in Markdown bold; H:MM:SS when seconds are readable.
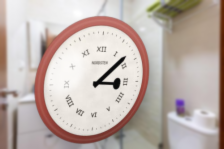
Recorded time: **3:08**
